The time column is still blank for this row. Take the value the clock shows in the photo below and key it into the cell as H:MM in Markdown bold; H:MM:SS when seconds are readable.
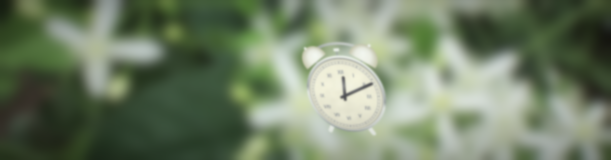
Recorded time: **12:11**
